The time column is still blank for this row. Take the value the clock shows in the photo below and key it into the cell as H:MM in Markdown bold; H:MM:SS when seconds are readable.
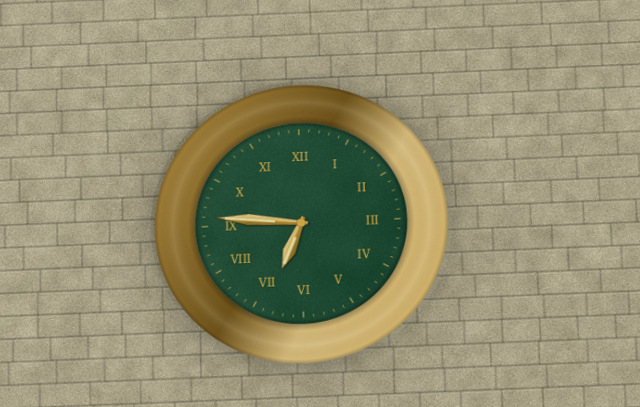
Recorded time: **6:46**
